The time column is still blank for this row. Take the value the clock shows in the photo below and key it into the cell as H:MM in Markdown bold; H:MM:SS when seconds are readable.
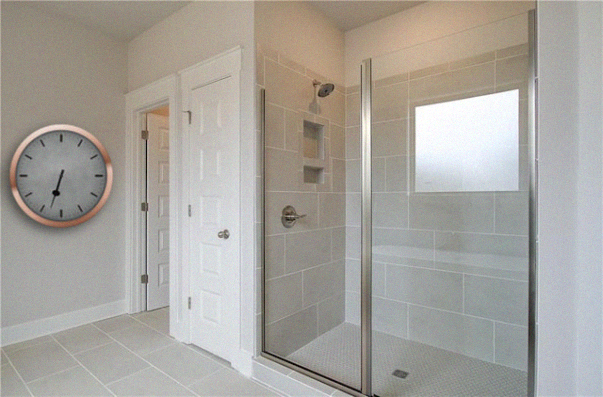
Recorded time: **6:33**
